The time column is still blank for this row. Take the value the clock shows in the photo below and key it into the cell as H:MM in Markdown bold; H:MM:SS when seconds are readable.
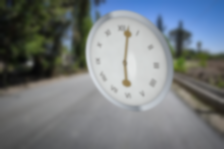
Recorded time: **6:02**
